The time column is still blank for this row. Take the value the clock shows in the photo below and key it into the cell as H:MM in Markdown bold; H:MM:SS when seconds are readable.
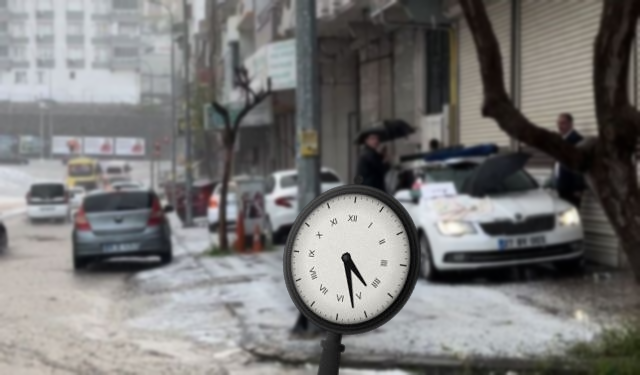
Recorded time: **4:27**
